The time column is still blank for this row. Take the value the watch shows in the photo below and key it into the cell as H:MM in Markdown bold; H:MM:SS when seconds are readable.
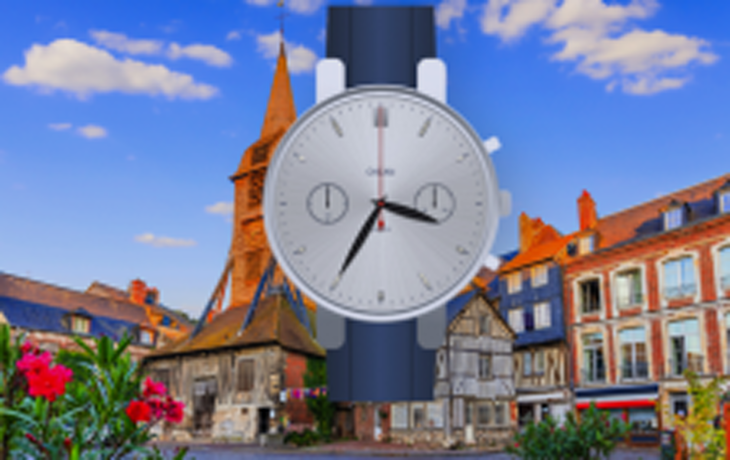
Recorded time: **3:35**
